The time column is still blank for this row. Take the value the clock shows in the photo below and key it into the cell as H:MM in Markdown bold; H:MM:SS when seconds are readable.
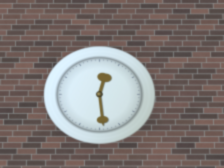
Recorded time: **12:29**
